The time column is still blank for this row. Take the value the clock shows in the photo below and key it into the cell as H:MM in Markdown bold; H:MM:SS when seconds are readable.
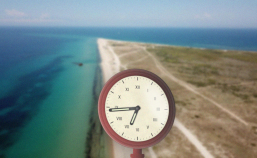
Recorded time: **6:44**
